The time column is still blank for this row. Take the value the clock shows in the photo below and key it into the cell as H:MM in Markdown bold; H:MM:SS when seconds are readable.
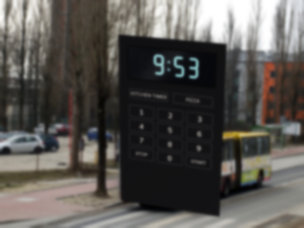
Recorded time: **9:53**
